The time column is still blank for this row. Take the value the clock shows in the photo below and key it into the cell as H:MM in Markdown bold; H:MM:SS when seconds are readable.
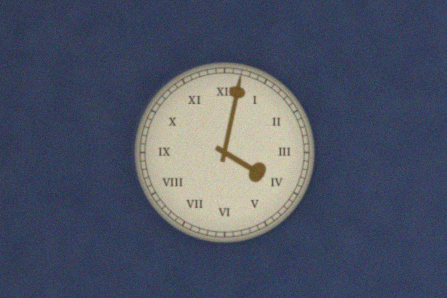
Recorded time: **4:02**
